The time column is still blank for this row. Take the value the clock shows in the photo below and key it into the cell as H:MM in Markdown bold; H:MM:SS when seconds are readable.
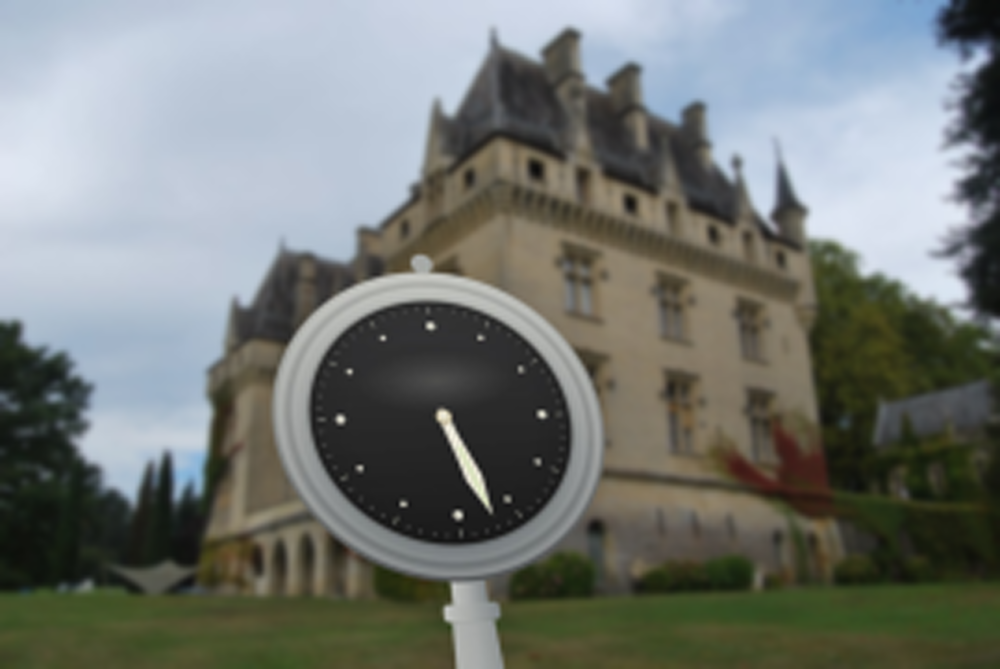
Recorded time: **5:27**
